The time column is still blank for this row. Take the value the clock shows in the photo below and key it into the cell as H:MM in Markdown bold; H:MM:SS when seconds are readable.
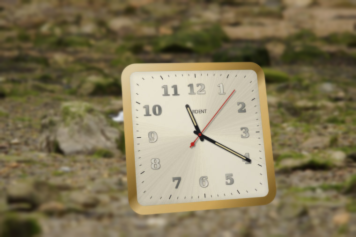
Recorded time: **11:20:07**
